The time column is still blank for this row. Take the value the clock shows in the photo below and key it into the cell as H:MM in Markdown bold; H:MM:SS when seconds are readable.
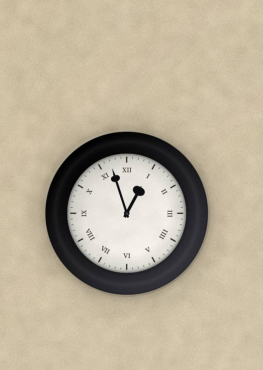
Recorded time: **12:57**
